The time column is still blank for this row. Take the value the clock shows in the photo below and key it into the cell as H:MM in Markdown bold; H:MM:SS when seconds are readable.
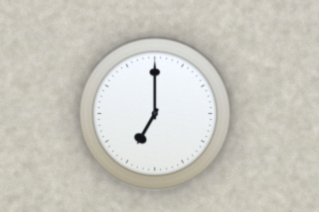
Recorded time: **7:00**
